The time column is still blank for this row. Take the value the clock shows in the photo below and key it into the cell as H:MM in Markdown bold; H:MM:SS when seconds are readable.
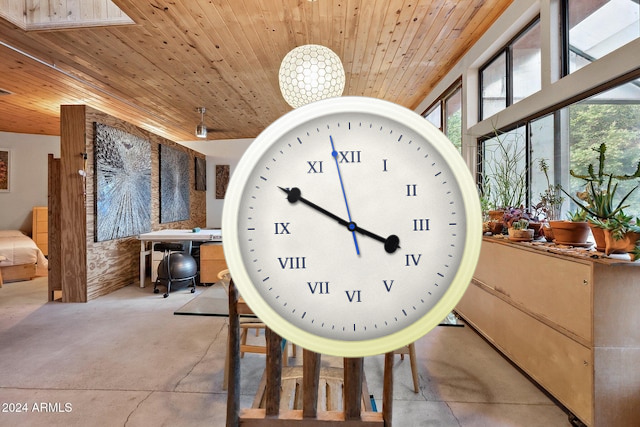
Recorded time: **3:49:58**
